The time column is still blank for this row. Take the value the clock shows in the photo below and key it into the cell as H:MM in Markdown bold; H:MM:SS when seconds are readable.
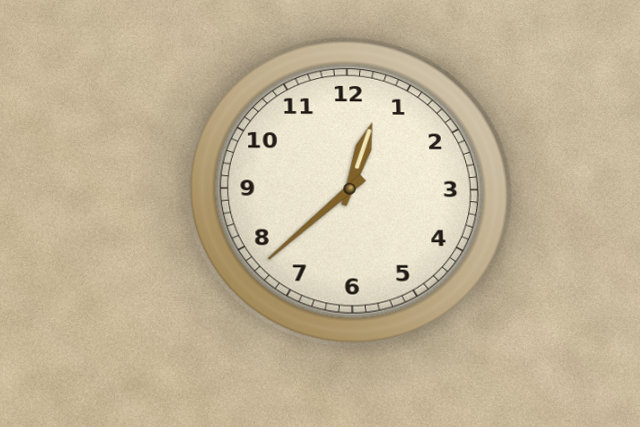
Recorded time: **12:38**
